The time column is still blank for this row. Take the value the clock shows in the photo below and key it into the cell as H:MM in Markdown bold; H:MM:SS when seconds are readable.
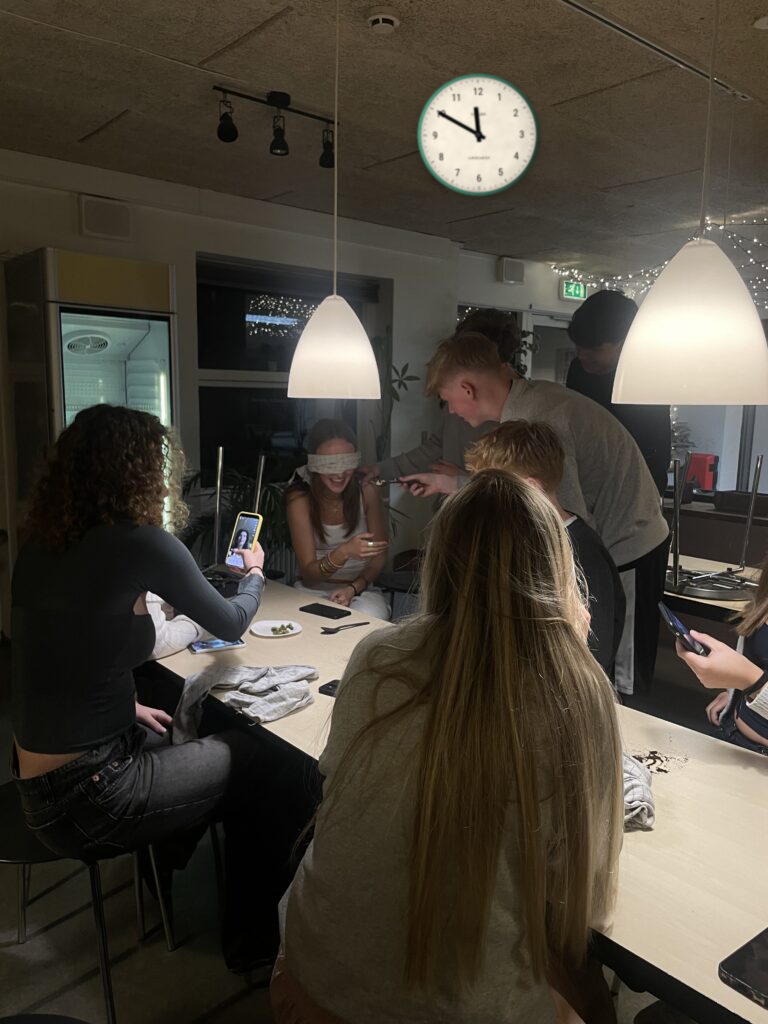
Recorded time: **11:50**
